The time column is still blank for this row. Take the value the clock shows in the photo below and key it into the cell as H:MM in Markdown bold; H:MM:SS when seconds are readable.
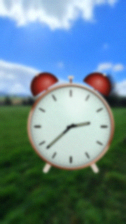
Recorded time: **2:38**
